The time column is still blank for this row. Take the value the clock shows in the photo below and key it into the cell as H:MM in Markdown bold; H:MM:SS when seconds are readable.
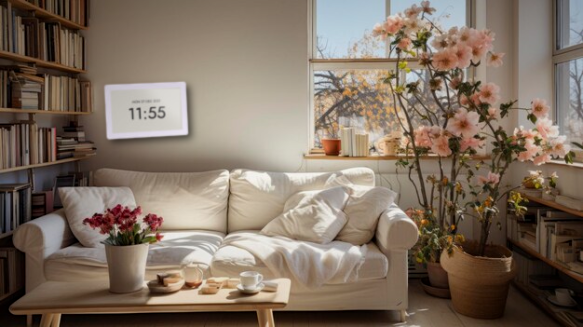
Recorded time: **11:55**
